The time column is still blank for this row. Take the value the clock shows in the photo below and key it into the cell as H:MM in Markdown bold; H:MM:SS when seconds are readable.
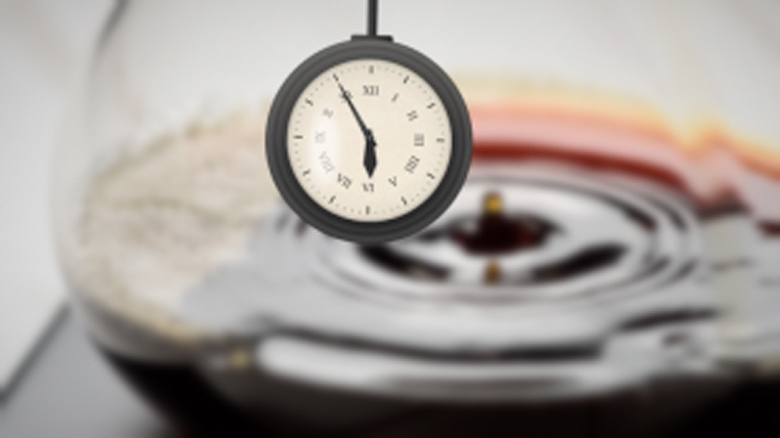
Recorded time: **5:55**
